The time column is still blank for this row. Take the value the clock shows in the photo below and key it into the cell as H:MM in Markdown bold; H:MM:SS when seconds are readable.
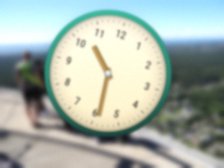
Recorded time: **10:29**
